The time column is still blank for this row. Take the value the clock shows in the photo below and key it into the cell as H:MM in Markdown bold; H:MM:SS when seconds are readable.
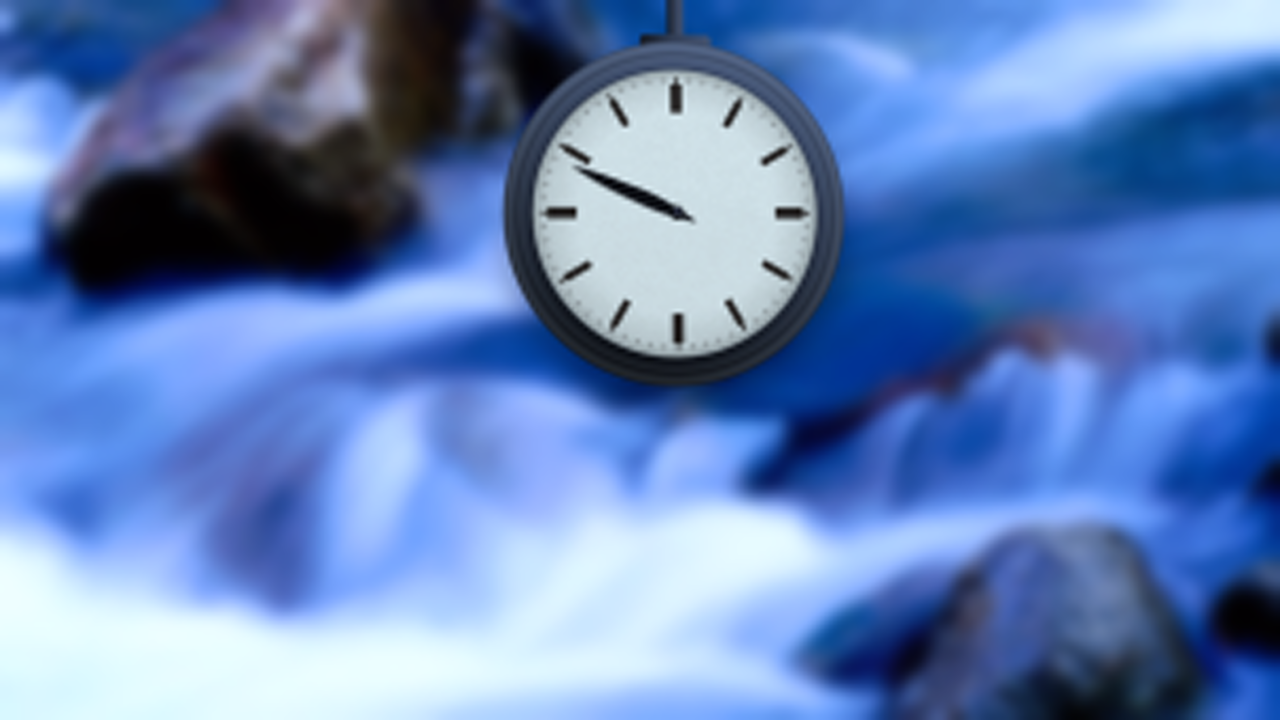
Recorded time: **9:49**
